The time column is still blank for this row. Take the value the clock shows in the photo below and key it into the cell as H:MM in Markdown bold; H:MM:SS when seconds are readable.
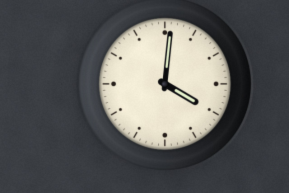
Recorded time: **4:01**
